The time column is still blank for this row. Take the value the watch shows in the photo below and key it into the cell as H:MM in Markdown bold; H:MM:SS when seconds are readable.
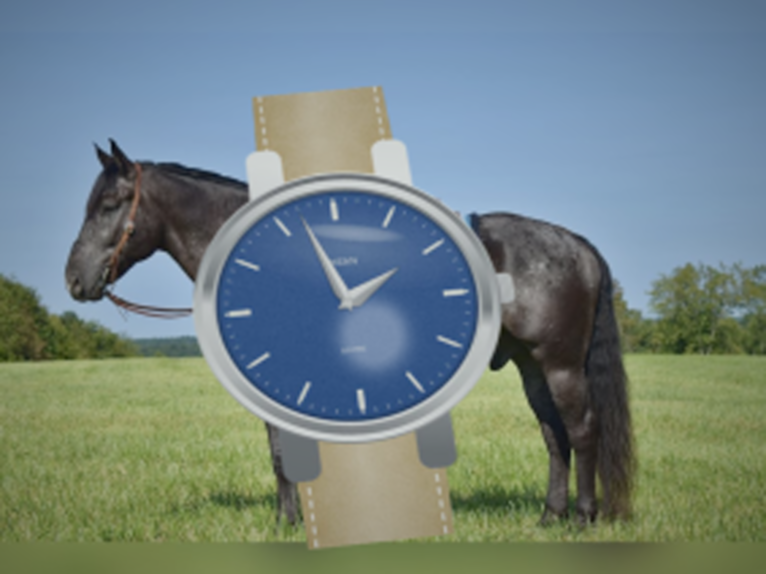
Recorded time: **1:57**
